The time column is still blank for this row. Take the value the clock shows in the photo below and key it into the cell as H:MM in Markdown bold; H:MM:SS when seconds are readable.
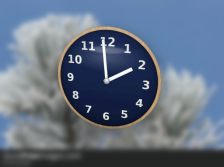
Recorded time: **1:59**
